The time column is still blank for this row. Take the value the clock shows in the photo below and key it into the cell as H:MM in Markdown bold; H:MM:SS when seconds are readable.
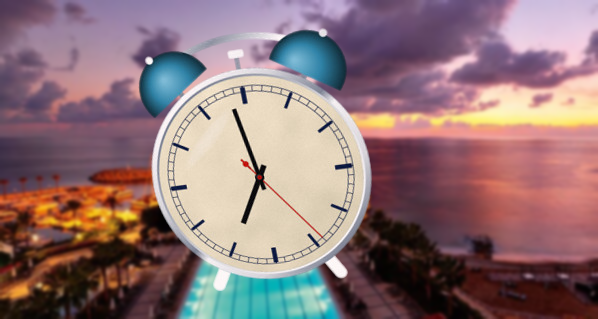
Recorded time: **6:58:24**
